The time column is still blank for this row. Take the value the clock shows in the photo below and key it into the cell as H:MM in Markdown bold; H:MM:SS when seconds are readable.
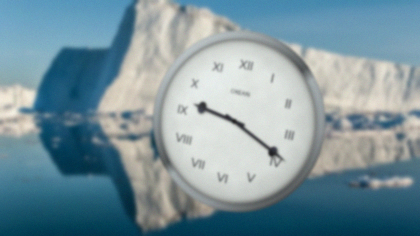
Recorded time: **9:19**
